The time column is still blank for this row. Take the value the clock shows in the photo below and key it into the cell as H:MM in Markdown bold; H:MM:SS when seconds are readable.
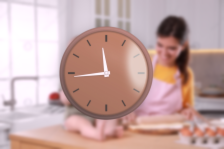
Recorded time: **11:44**
